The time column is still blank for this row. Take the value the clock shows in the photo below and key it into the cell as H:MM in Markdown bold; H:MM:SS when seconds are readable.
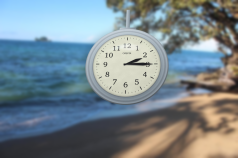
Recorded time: **2:15**
